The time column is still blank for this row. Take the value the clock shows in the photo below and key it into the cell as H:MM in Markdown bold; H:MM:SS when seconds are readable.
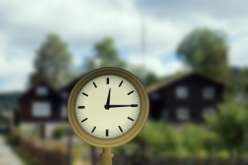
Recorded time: **12:15**
